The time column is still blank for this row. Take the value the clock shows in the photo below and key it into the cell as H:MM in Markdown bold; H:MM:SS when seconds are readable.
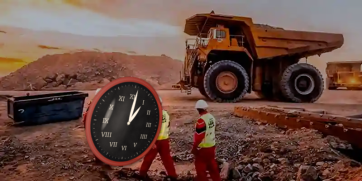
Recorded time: **1:01**
